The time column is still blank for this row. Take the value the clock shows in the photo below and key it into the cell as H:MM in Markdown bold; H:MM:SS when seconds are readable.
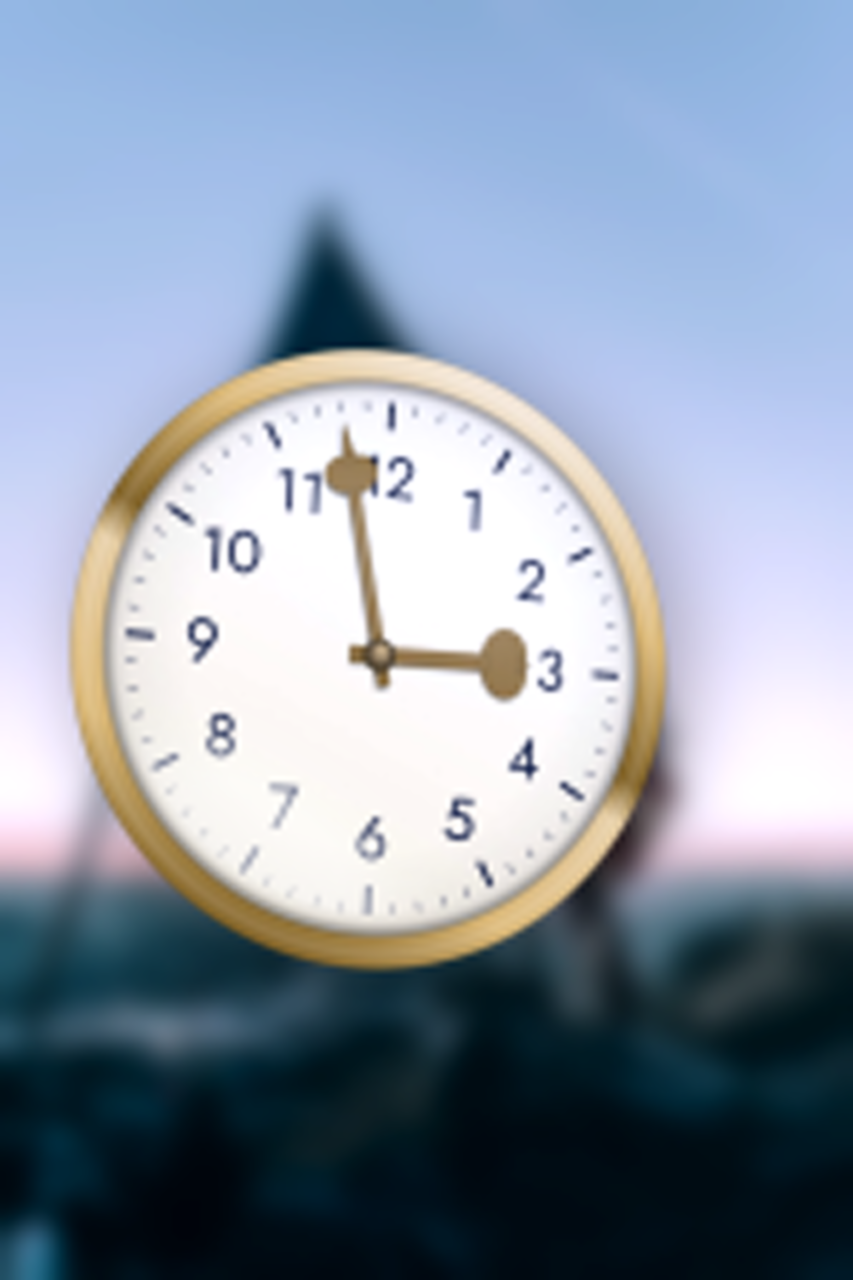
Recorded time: **2:58**
